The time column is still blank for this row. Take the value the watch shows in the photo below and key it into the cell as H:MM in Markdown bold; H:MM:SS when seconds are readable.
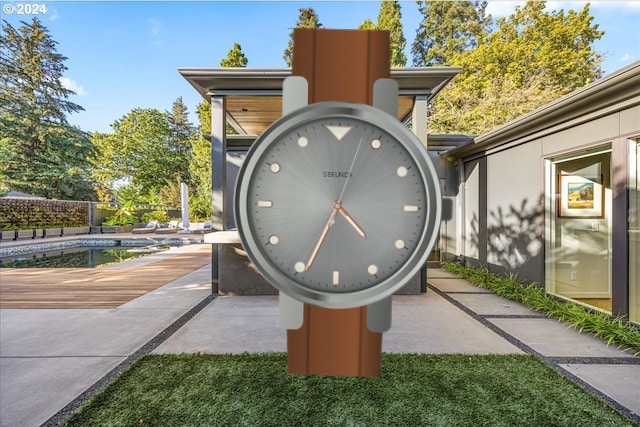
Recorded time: **4:34:03**
